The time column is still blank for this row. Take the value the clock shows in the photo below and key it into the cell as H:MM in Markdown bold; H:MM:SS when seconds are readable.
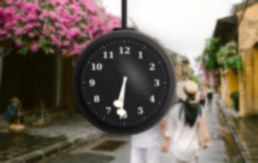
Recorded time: **6:31**
